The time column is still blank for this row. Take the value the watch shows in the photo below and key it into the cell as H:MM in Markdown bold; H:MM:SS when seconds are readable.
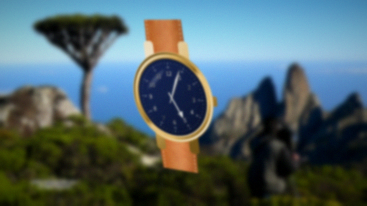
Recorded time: **5:04**
